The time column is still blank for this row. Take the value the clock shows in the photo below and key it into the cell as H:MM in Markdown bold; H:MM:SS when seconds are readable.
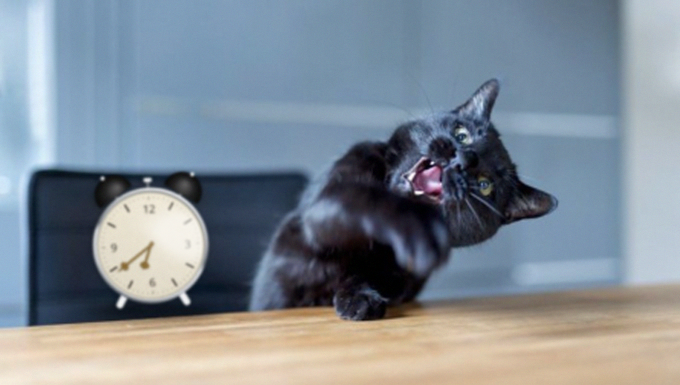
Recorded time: **6:39**
